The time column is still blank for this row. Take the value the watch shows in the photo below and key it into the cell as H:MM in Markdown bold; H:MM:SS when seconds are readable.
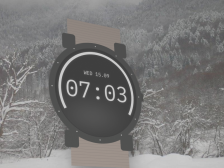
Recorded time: **7:03**
